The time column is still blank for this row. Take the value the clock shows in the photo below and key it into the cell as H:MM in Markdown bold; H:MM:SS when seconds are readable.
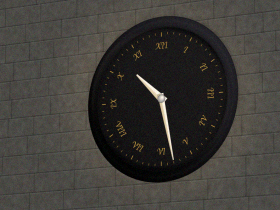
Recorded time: **10:28**
